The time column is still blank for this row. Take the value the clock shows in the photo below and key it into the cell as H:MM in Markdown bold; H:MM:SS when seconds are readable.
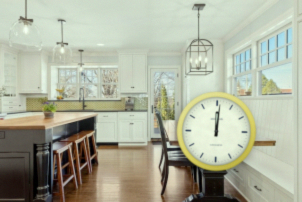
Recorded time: **12:01**
